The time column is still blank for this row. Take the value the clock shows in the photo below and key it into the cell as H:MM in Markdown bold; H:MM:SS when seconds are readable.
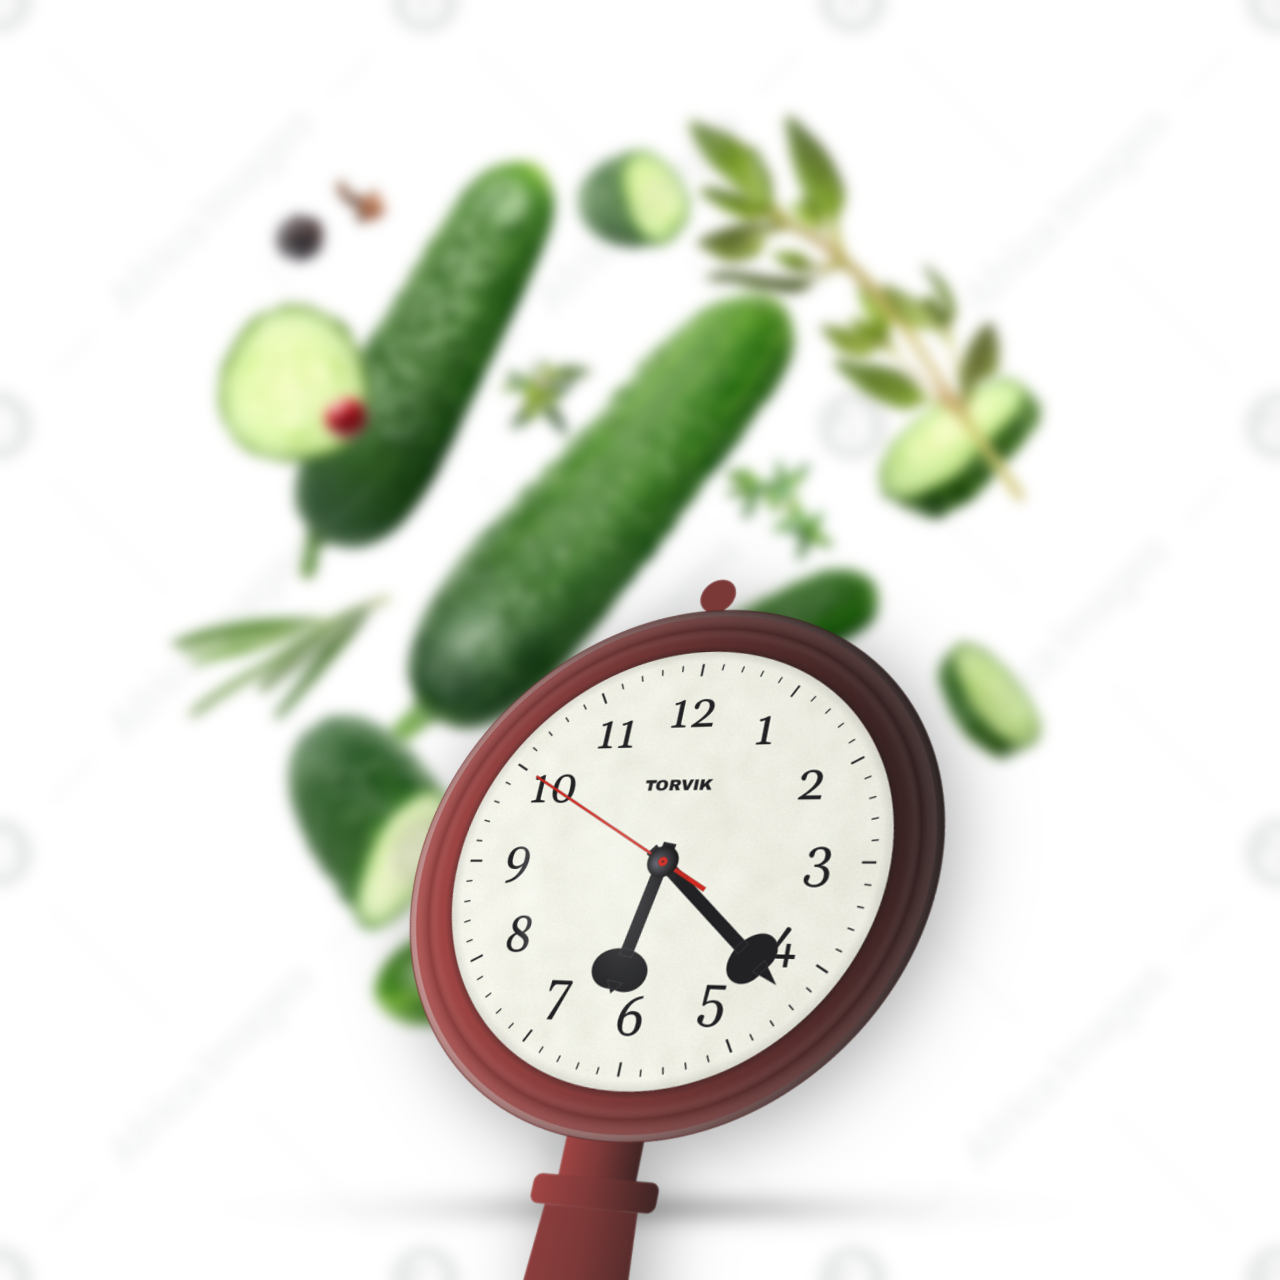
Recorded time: **6:21:50**
